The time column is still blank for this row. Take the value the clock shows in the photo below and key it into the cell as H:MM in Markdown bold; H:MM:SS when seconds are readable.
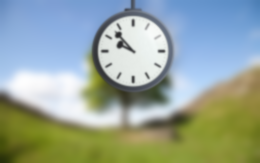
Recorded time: **9:53**
